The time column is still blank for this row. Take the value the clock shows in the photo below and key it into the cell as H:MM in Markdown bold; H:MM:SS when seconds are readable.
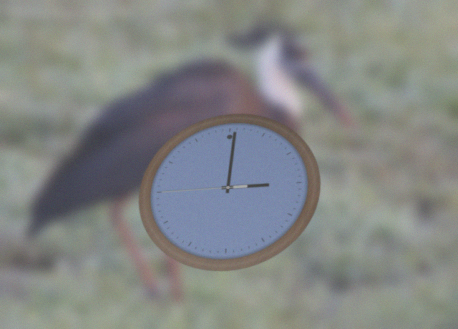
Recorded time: **3:00:45**
